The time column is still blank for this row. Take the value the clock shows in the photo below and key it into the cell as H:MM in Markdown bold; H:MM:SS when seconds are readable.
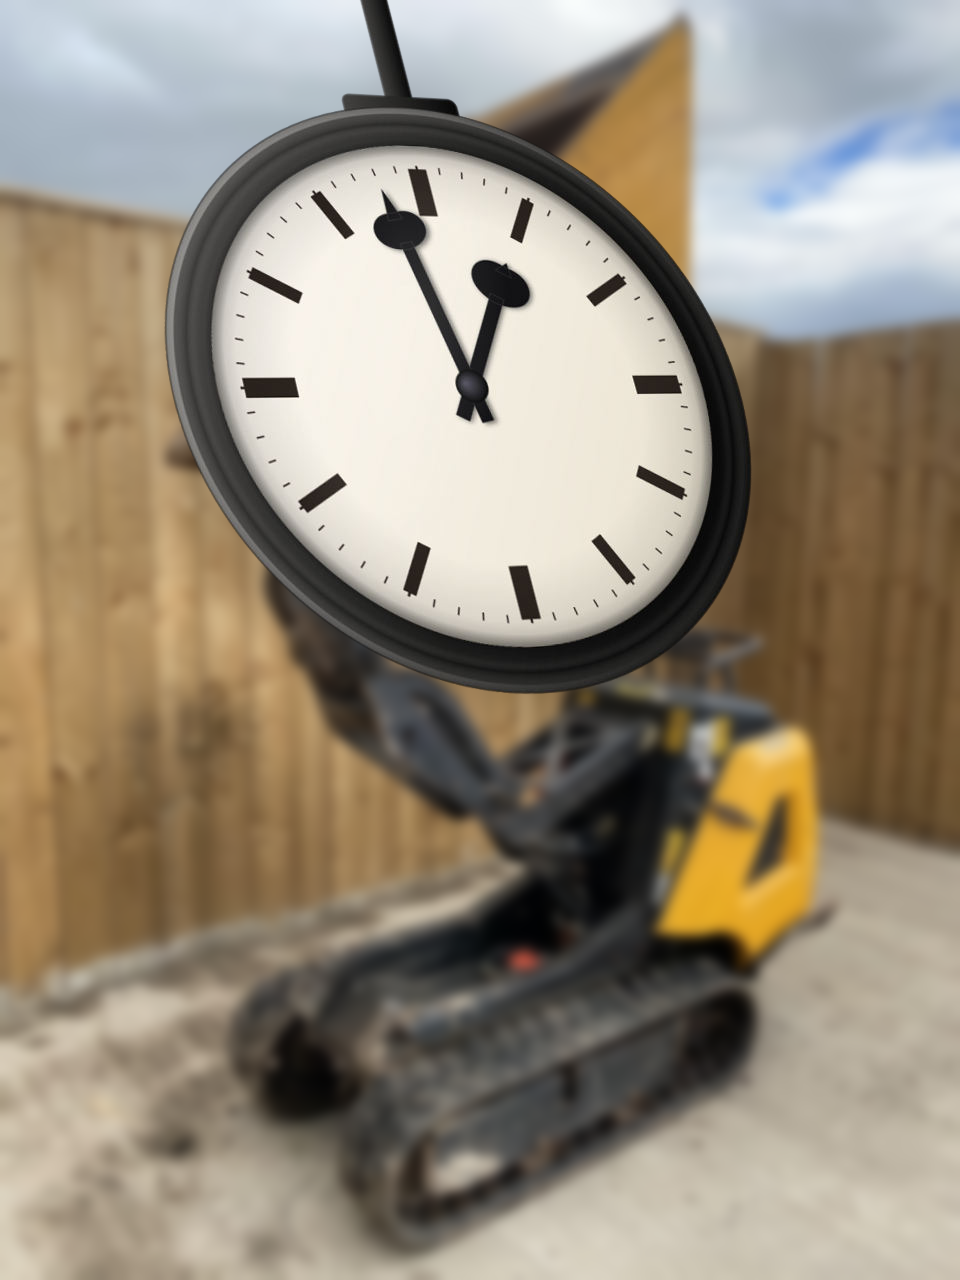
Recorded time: **12:58**
